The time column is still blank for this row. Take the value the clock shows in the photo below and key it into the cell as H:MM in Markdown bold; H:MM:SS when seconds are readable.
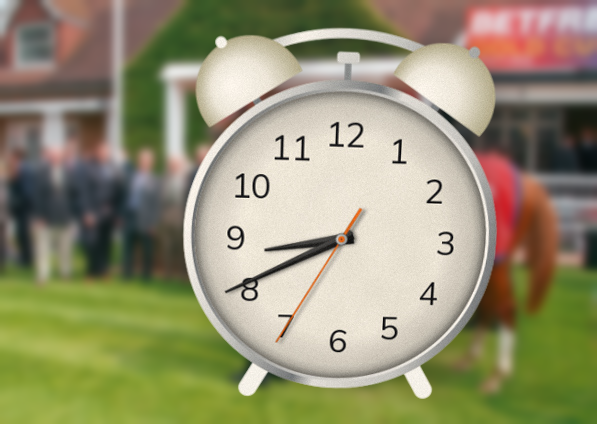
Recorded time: **8:40:35**
